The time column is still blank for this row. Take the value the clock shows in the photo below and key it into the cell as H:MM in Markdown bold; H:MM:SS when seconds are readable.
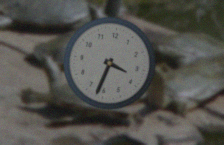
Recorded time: **3:32**
